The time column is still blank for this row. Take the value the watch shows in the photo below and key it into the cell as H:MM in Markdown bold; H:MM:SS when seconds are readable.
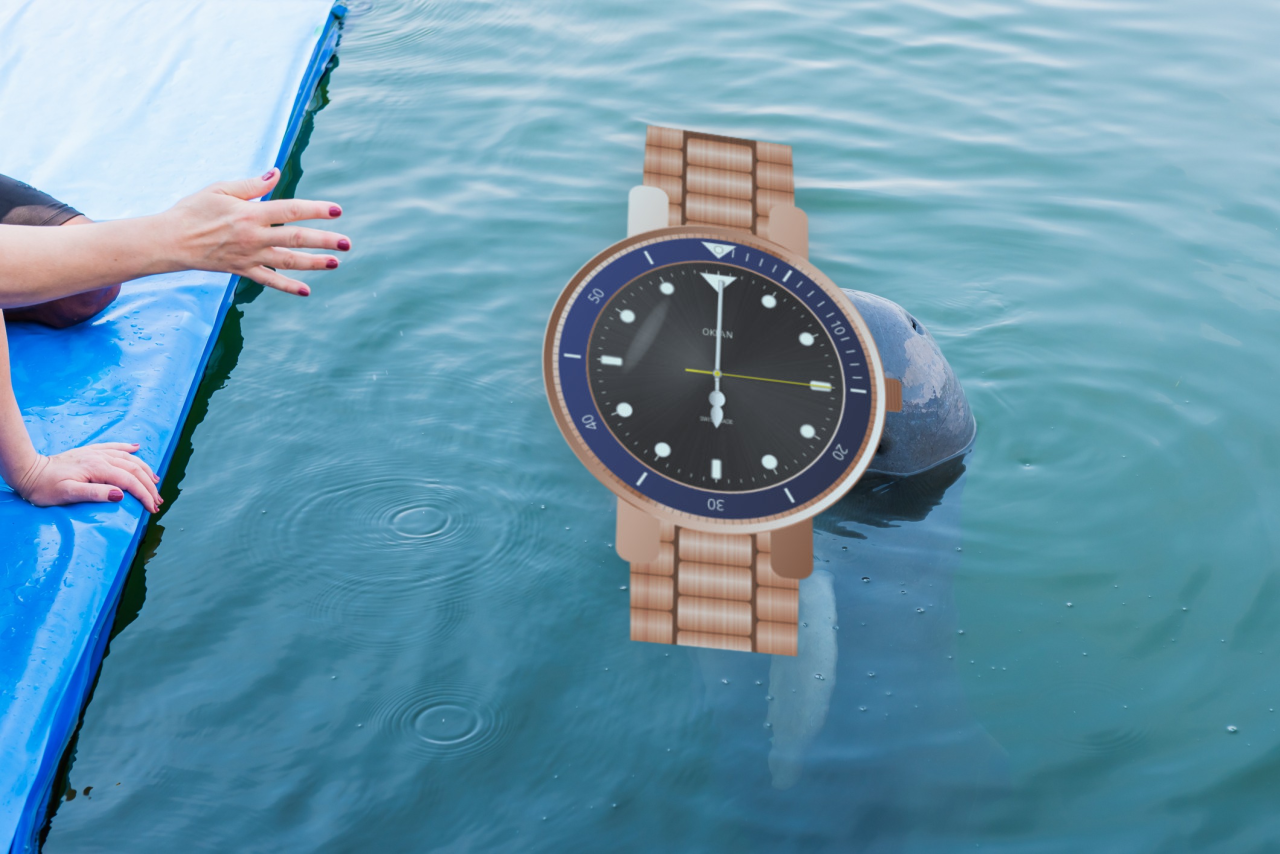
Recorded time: **6:00:15**
